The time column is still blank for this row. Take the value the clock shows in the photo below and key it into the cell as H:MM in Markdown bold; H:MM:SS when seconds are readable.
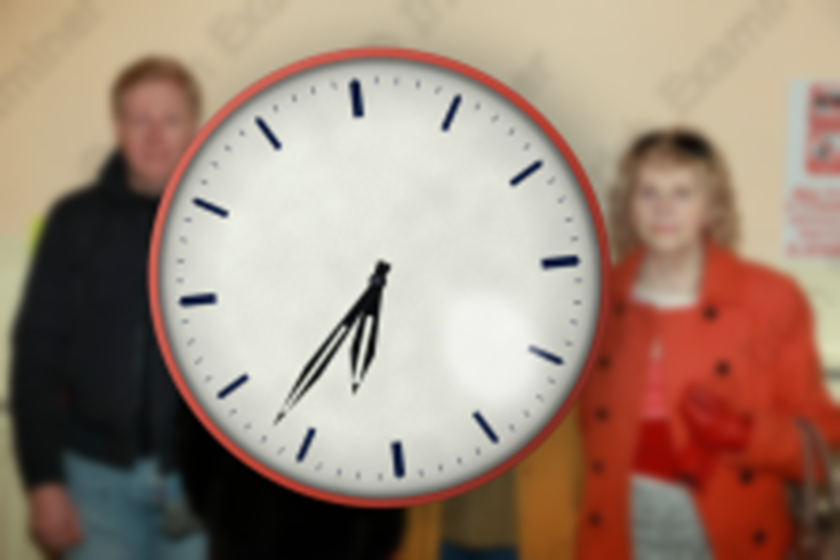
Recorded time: **6:37**
